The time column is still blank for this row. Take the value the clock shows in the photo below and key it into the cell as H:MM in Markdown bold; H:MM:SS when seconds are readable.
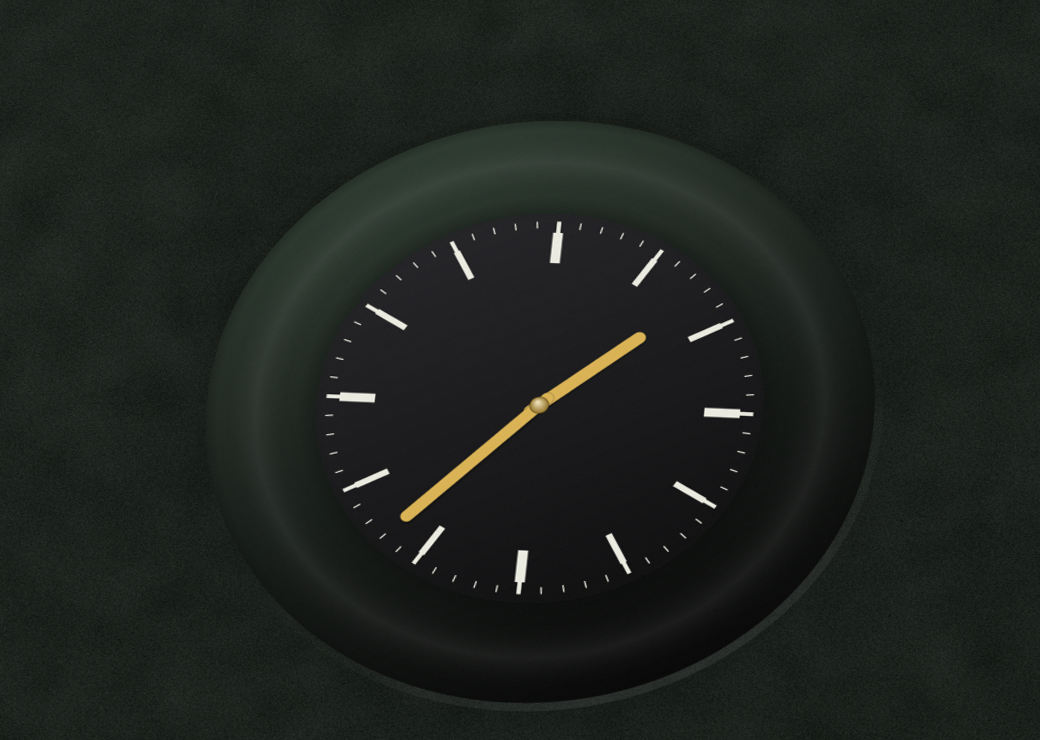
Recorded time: **1:37**
